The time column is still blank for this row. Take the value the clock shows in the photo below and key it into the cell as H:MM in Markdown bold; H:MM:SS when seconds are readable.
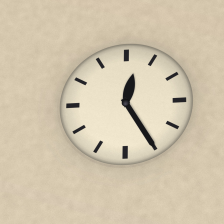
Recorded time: **12:25**
